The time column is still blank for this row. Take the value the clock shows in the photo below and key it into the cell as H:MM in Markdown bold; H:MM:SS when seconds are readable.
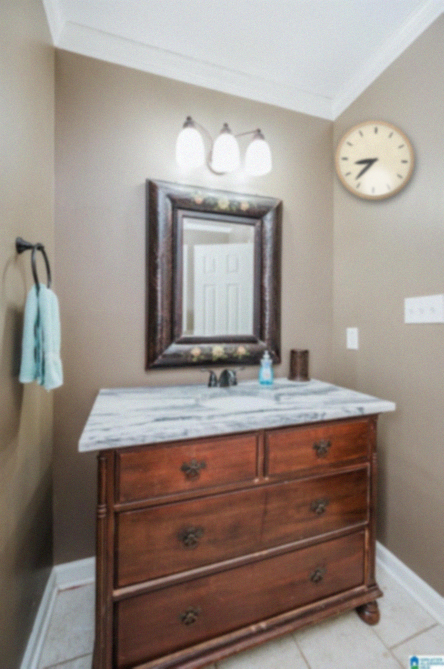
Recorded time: **8:37**
